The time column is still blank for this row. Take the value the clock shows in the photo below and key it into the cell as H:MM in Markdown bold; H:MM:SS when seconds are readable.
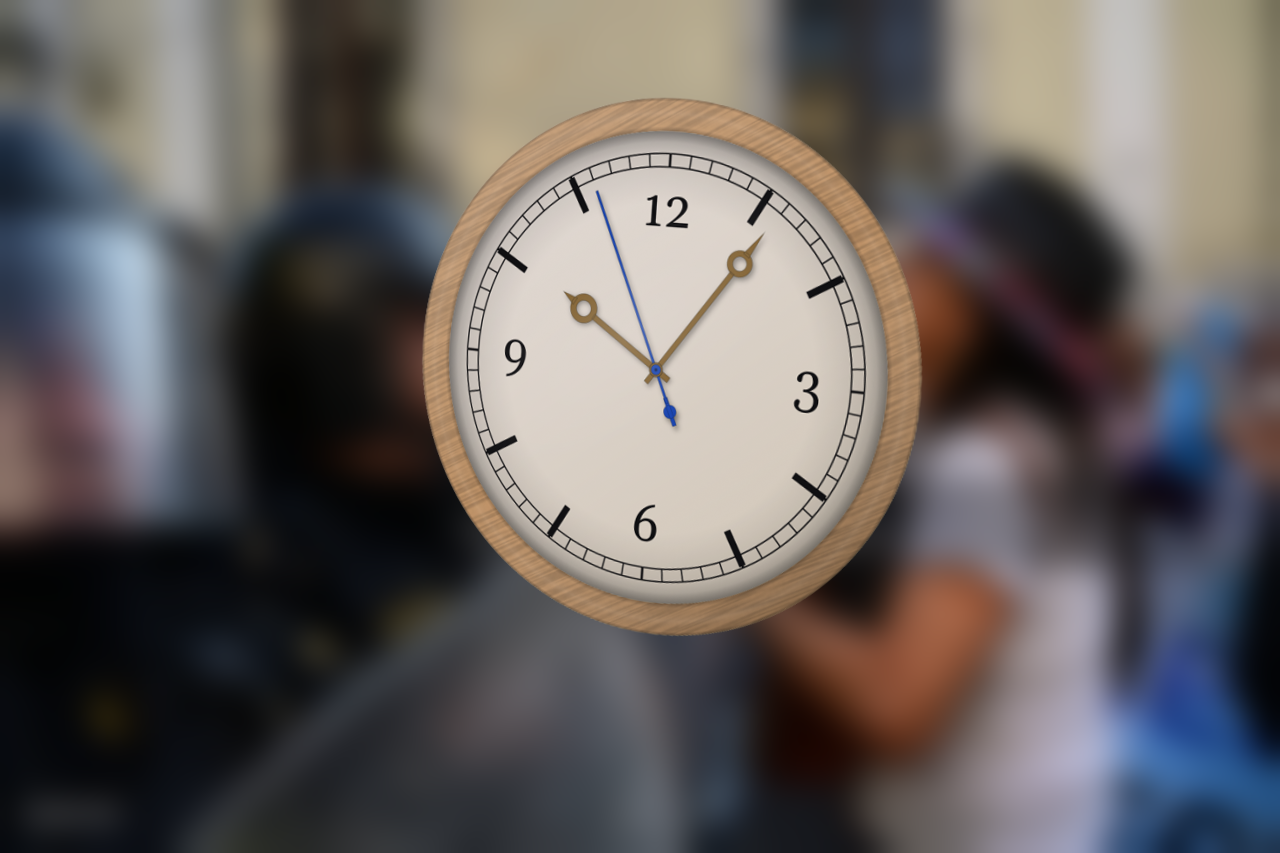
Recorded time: **10:05:56**
